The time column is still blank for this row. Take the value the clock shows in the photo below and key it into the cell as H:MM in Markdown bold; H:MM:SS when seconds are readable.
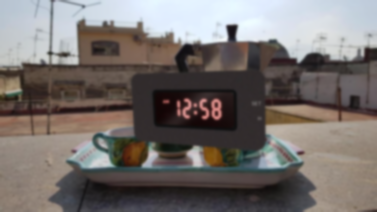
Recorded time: **12:58**
